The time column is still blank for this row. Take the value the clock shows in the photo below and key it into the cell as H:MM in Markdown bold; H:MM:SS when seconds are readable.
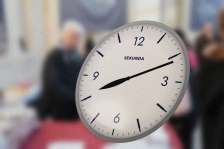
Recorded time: **8:11**
